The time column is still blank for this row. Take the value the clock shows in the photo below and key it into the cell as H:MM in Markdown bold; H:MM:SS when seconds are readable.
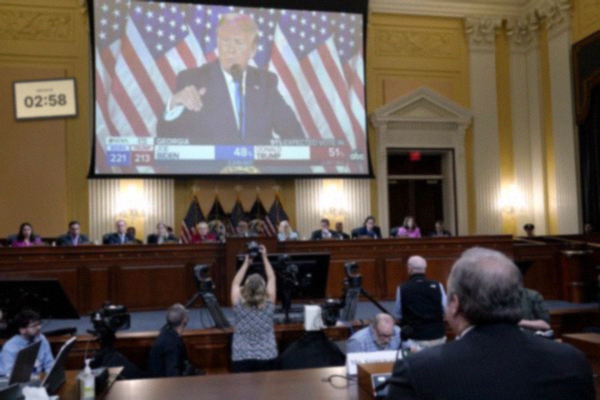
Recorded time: **2:58**
